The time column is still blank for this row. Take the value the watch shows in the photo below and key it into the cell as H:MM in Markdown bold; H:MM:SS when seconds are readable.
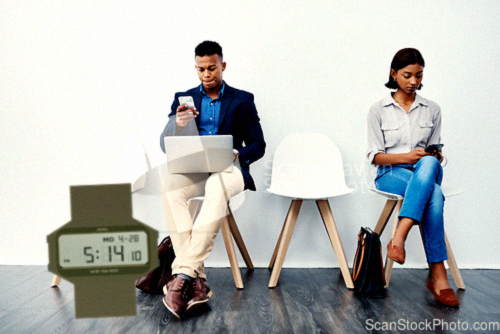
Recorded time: **5:14**
